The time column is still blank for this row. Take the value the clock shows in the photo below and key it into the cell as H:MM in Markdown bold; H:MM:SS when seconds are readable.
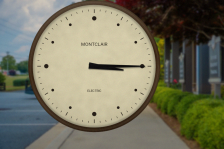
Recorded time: **3:15**
